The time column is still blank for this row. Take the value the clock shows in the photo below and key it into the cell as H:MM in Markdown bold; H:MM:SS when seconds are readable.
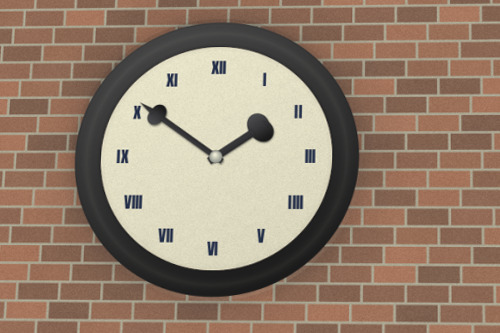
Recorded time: **1:51**
